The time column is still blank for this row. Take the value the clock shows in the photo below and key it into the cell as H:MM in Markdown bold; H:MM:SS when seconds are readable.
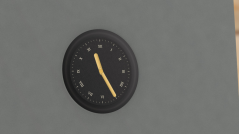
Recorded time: **11:25**
